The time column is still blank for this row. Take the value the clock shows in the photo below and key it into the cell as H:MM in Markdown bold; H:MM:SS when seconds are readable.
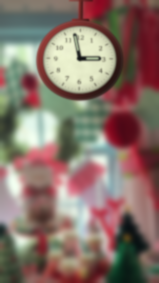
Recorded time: **2:58**
